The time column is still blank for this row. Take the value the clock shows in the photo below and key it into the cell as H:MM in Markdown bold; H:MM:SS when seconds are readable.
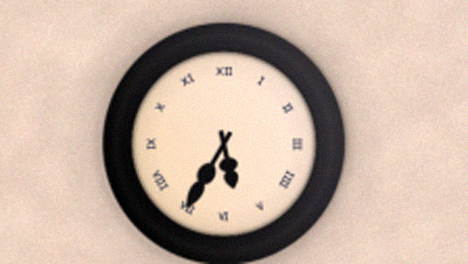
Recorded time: **5:35**
